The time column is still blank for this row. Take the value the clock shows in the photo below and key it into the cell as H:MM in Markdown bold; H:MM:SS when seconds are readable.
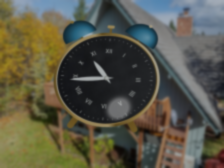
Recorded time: **10:44**
